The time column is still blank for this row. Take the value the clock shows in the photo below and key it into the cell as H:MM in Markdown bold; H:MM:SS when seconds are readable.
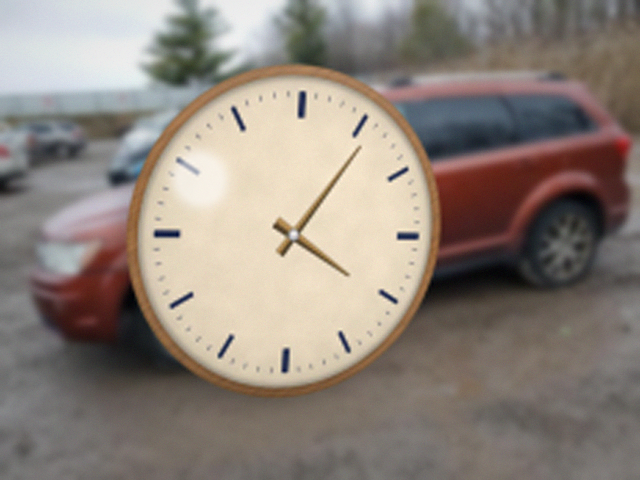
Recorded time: **4:06**
